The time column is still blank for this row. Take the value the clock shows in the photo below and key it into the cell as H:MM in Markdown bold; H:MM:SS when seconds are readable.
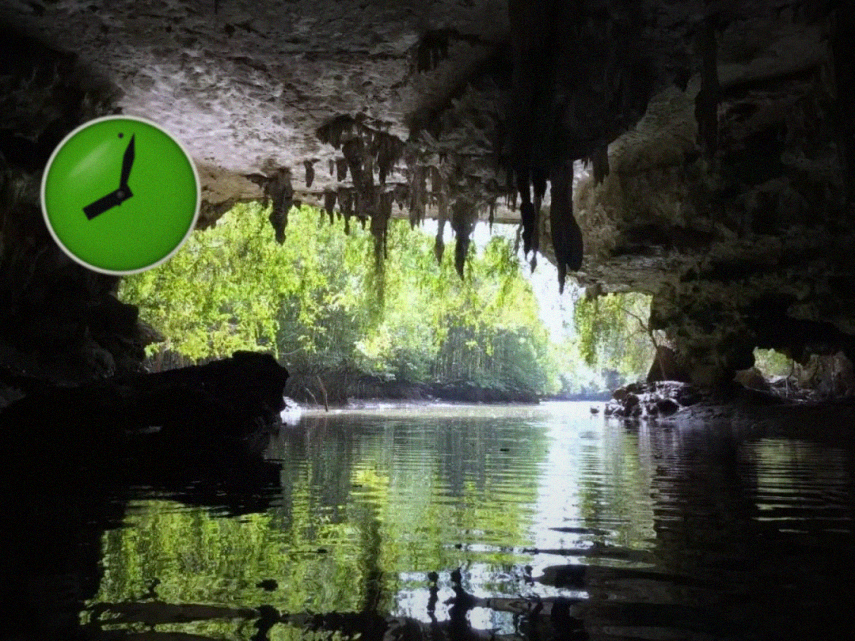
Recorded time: **8:02**
